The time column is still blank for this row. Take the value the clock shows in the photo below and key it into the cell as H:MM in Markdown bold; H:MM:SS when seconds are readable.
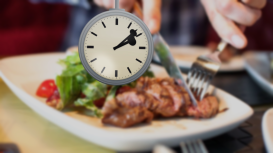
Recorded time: **2:08**
